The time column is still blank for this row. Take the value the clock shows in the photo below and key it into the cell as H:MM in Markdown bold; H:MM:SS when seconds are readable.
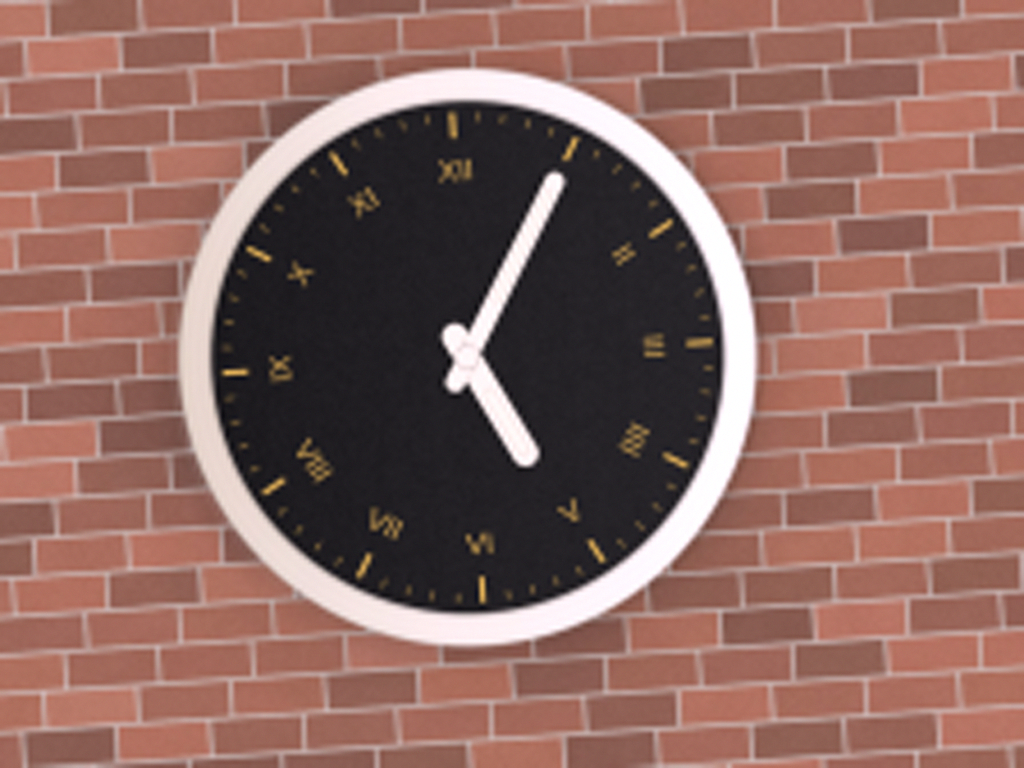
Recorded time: **5:05**
